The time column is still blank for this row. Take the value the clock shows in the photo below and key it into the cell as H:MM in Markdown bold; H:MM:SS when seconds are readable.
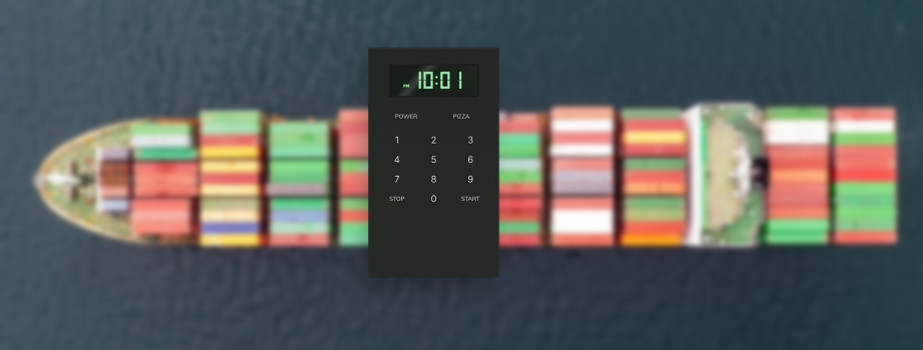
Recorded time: **10:01**
